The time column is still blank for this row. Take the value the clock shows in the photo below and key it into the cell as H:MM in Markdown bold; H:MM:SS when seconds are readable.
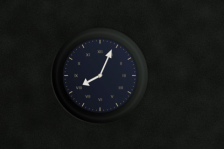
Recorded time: **8:04**
